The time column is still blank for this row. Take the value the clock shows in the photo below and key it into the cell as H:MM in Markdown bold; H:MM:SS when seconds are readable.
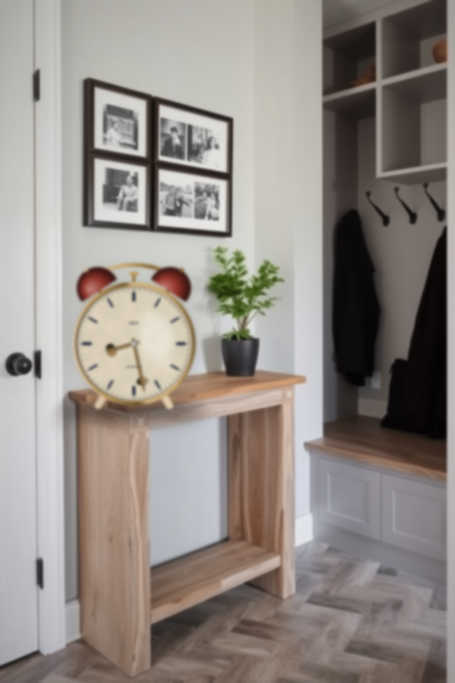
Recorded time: **8:28**
